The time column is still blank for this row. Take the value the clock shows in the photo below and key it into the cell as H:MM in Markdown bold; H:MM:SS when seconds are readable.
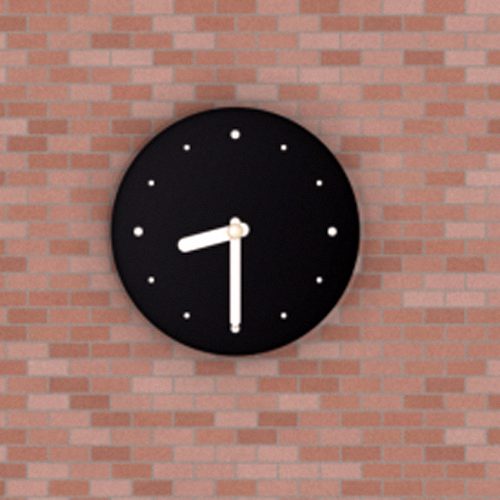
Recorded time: **8:30**
